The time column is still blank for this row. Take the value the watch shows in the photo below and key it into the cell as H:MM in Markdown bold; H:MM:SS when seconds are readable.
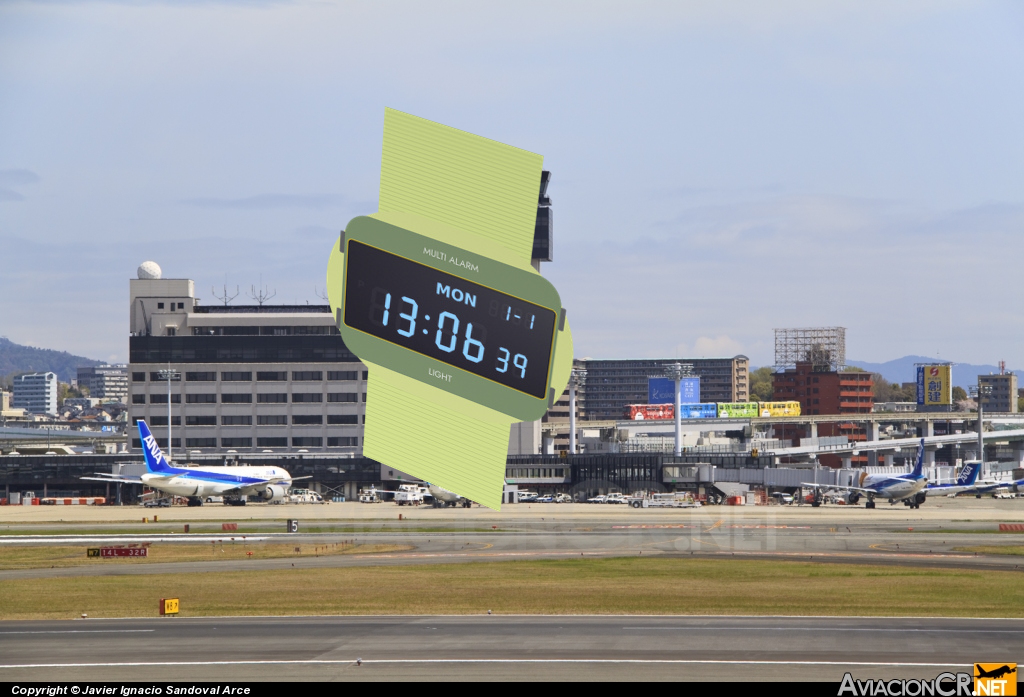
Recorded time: **13:06:39**
